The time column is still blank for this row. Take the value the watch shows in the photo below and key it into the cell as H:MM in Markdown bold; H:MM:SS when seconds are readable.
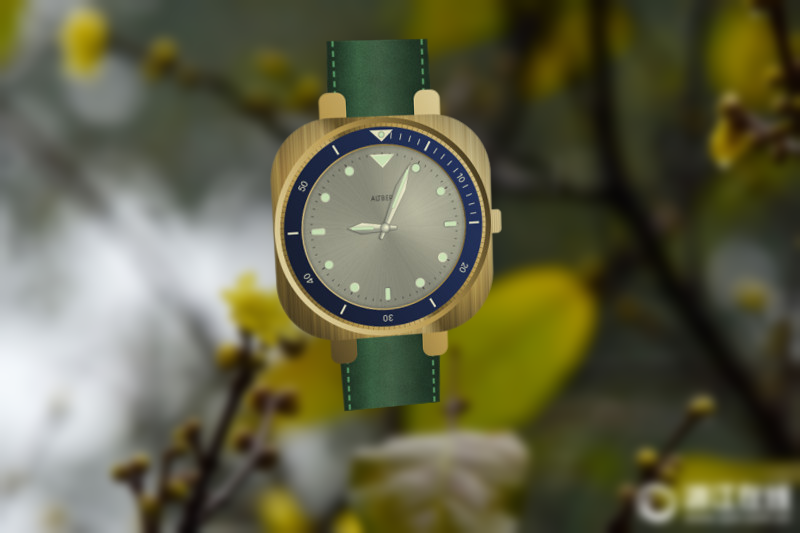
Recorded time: **9:04**
